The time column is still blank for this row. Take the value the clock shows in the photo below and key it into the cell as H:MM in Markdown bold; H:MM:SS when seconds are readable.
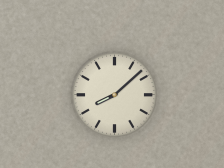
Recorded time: **8:08**
